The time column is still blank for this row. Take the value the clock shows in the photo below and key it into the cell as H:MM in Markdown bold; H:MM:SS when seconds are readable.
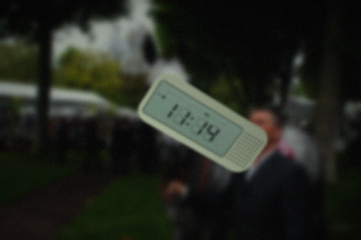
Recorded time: **11:14**
